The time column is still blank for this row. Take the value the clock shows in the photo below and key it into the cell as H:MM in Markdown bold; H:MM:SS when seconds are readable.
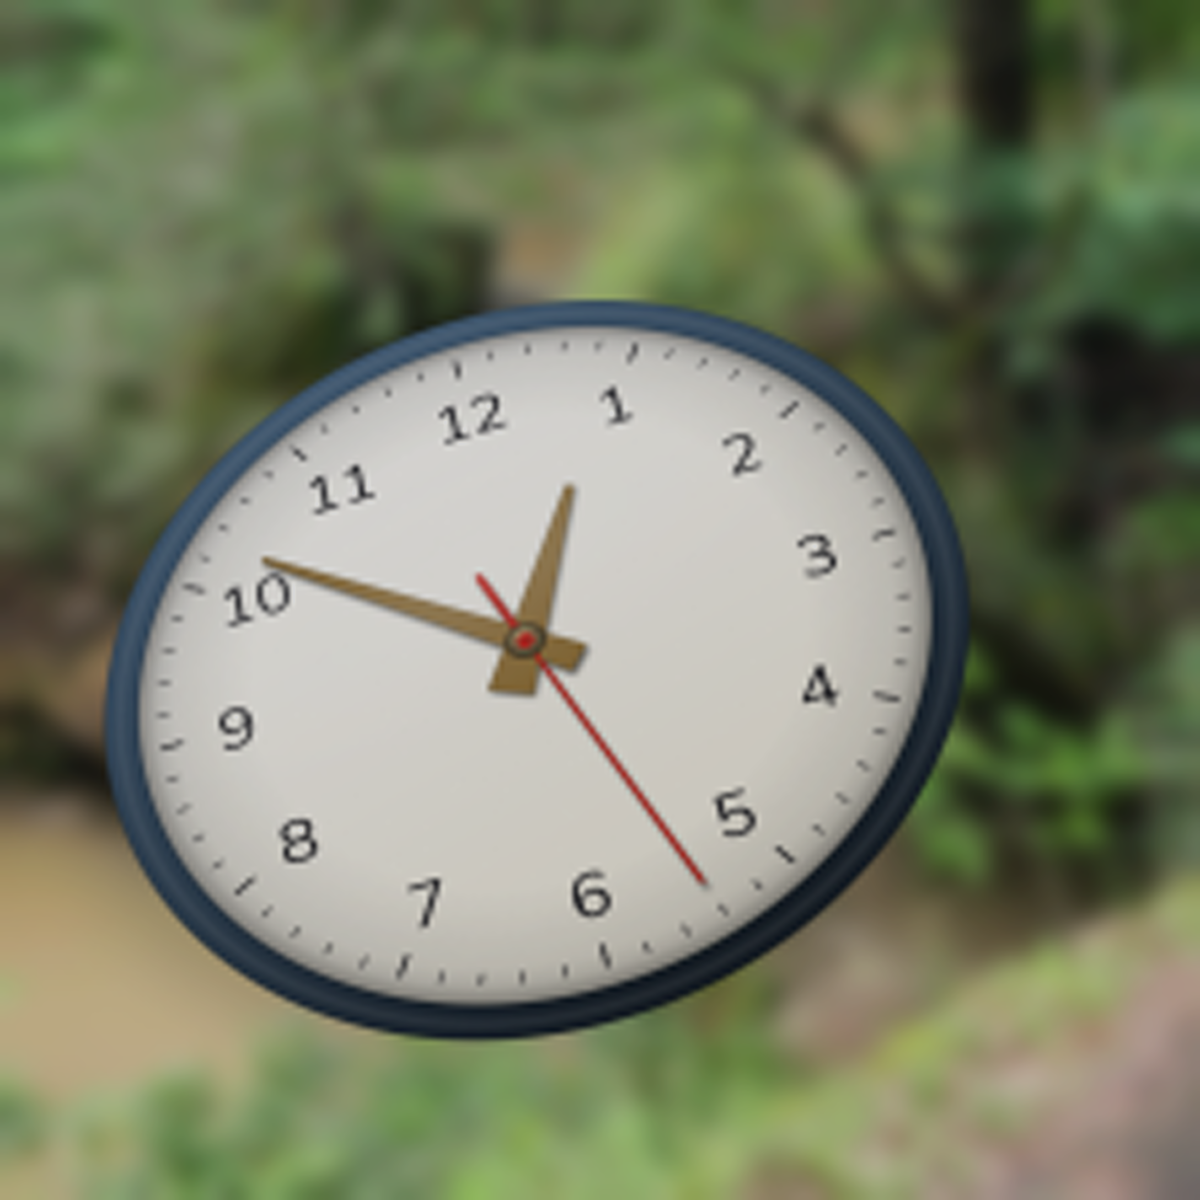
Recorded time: **12:51:27**
